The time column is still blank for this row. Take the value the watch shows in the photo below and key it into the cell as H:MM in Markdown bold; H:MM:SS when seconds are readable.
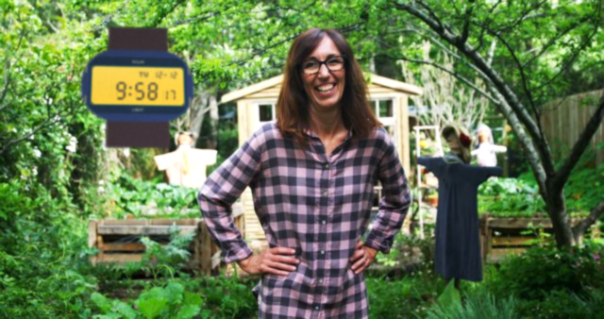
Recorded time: **9:58:17**
